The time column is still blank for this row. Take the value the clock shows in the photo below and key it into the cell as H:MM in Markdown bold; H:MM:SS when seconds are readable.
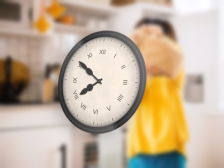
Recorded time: **7:51**
